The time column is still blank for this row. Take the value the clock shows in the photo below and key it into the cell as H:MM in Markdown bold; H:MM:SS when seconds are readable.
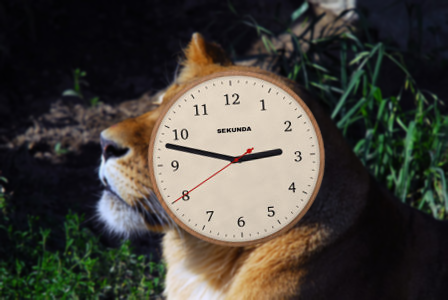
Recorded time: **2:47:40**
